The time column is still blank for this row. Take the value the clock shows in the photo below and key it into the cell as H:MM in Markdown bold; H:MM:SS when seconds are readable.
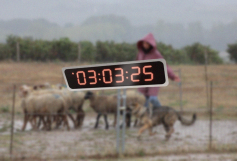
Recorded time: **3:03:25**
